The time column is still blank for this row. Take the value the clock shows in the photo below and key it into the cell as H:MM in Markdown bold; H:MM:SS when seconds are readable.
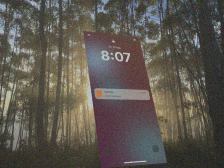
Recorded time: **8:07**
